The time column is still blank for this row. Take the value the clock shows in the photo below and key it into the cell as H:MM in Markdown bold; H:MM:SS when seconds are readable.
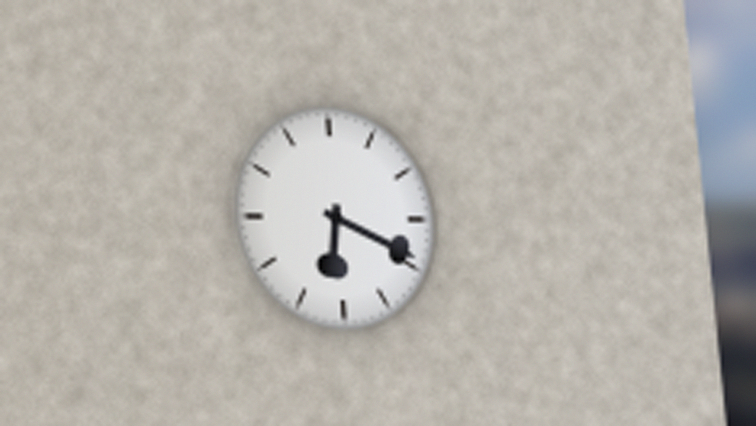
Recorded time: **6:19**
